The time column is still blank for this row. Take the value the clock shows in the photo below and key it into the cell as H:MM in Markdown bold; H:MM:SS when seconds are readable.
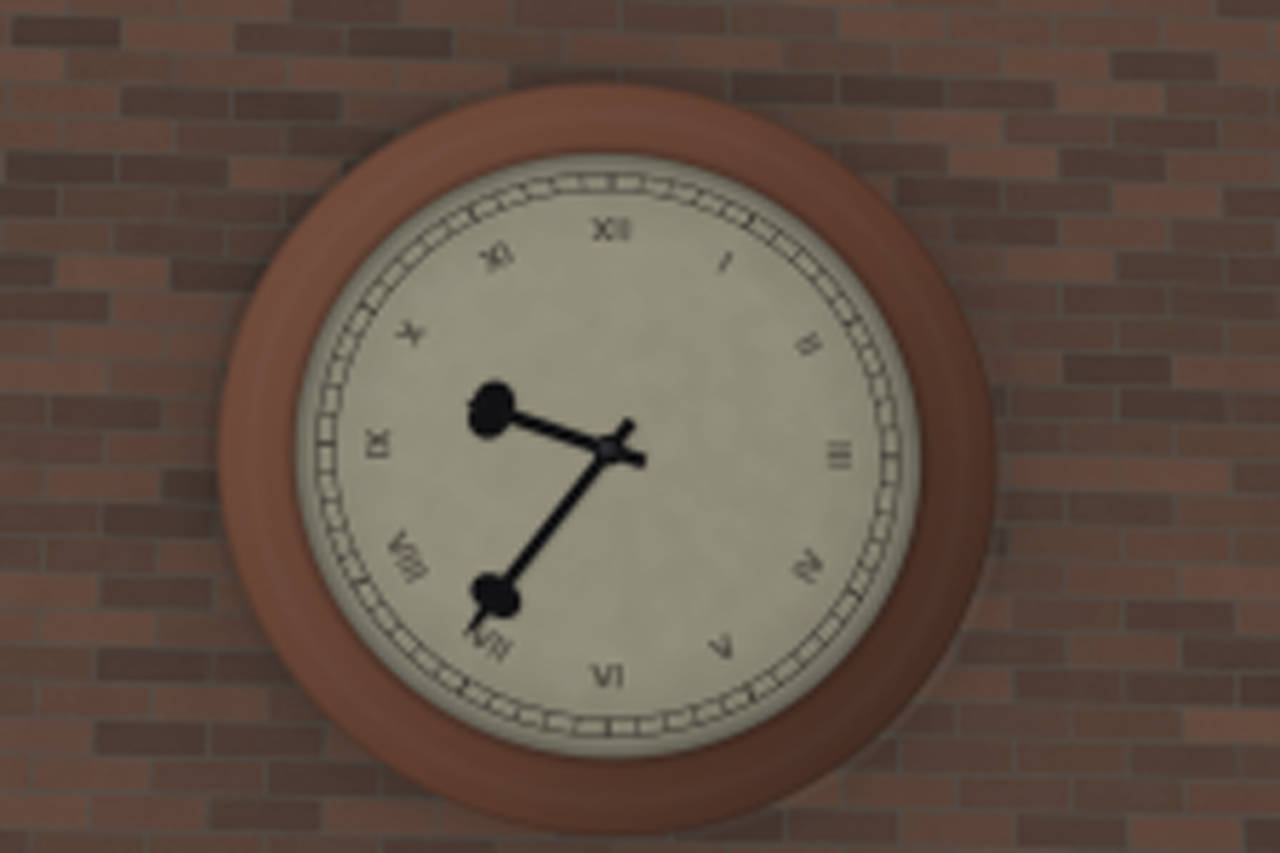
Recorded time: **9:36**
